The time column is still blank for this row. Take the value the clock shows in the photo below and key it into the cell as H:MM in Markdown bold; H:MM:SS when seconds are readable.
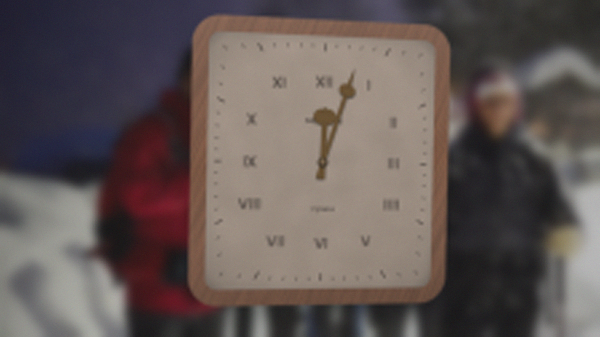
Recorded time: **12:03**
